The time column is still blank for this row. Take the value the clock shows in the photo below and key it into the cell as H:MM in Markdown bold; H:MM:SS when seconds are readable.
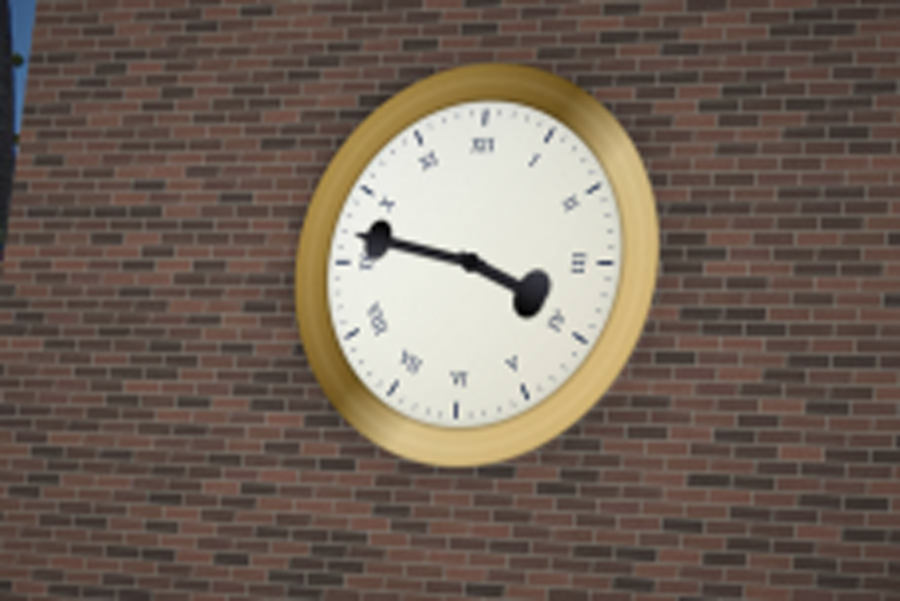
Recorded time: **3:47**
